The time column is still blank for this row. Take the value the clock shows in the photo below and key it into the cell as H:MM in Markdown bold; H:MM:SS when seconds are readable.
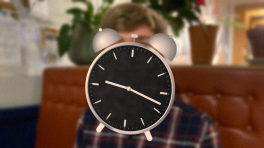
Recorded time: **9:18**
